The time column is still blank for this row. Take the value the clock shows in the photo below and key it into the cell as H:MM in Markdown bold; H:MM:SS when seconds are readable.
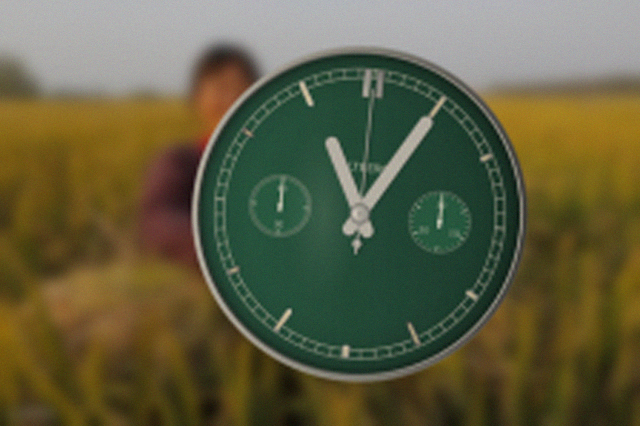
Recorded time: **11:05**
